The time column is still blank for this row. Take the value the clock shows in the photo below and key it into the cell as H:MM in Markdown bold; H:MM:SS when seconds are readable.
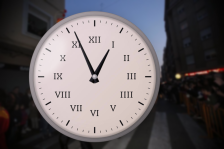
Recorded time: **12:56**
